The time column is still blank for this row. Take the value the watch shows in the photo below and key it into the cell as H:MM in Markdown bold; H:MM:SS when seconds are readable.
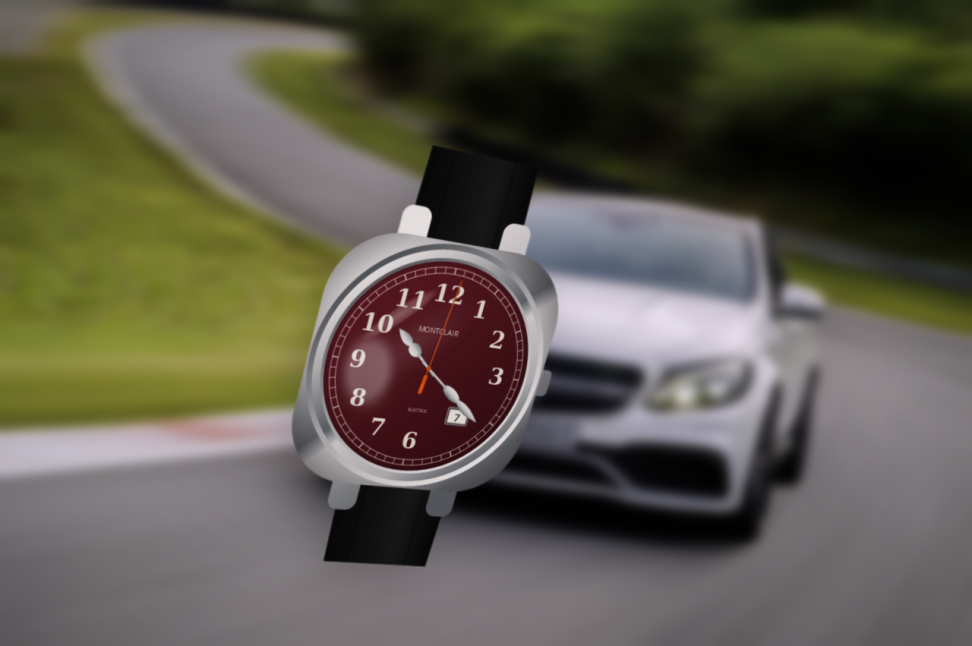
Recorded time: **10:21:01**
